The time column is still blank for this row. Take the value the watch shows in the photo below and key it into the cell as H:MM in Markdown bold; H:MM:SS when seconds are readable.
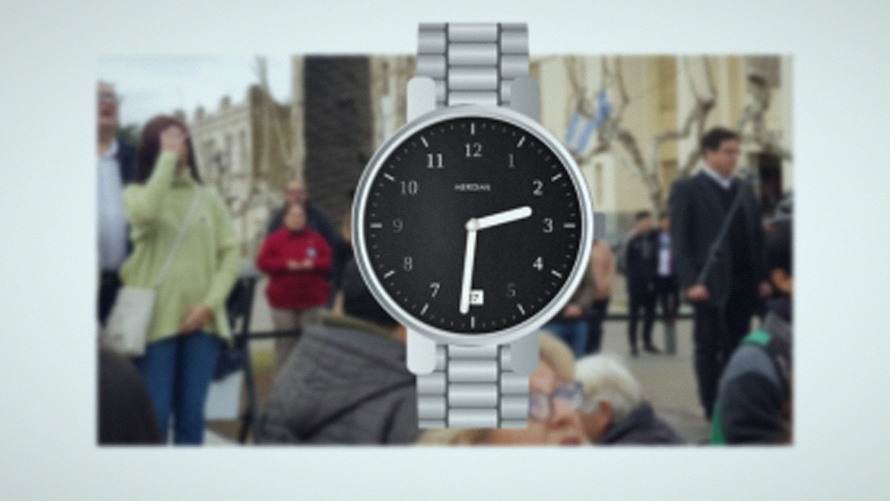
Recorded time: **2:31**
